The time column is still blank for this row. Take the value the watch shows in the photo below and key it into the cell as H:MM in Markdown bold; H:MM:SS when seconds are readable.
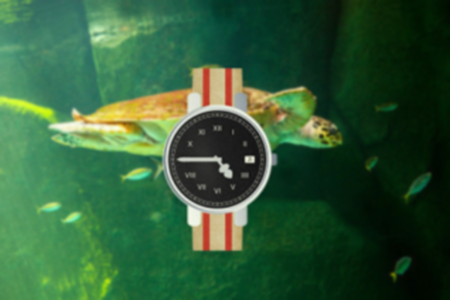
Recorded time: **4:45**
